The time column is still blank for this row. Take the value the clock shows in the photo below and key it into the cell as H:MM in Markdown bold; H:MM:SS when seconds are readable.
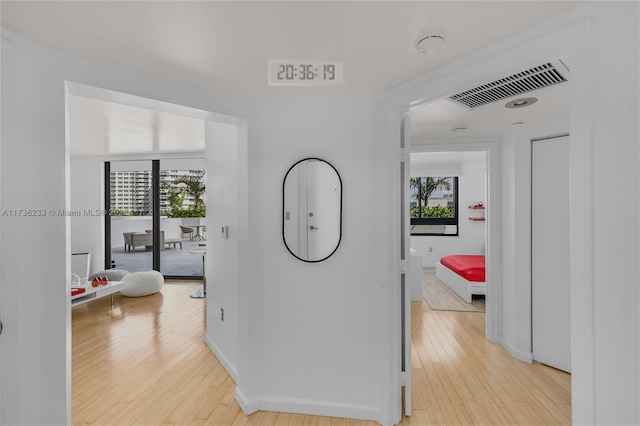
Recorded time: **20:36:19**
